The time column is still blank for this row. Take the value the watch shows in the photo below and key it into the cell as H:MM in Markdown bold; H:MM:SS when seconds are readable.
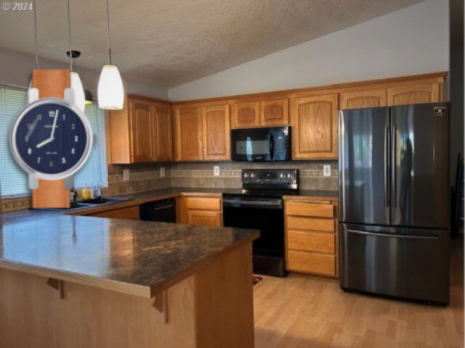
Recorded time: **8:02**
